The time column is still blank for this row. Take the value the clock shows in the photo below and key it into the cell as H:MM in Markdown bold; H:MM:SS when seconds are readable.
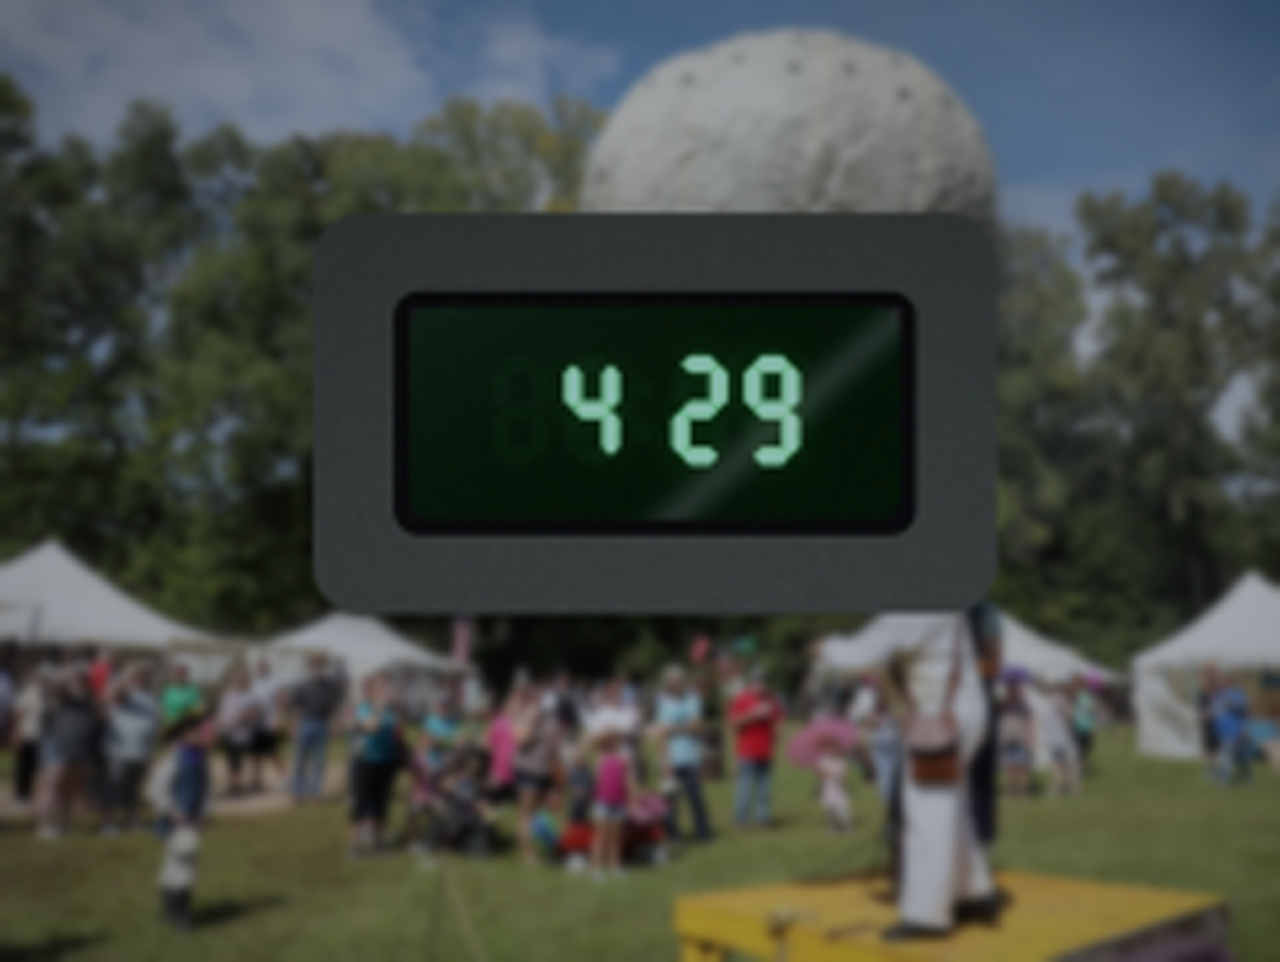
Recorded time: **4:29**
